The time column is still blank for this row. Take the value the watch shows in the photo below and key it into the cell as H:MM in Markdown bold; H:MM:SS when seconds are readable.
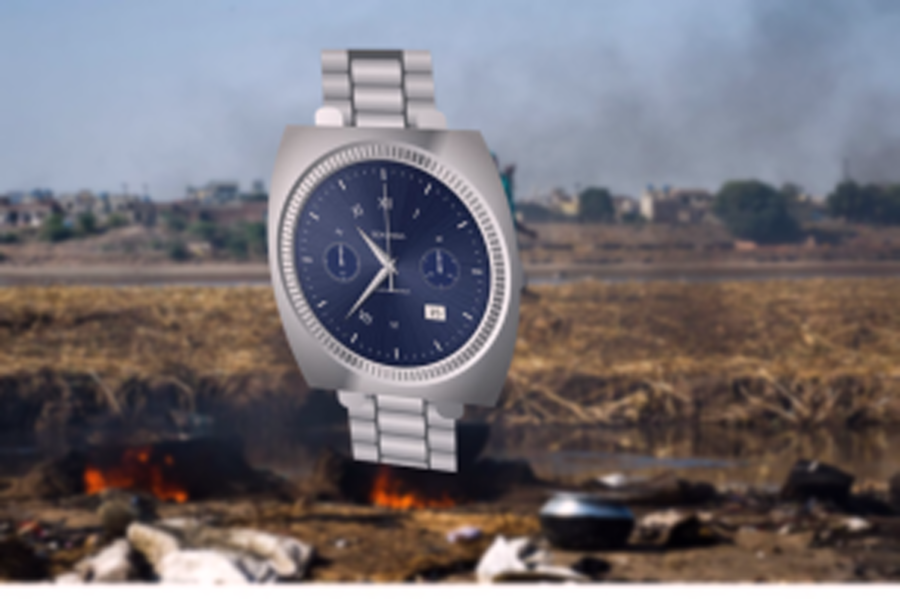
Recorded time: **10:37**
